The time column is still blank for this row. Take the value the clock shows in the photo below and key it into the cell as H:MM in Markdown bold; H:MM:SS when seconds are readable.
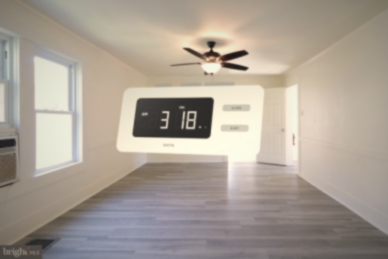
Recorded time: **3:18**
